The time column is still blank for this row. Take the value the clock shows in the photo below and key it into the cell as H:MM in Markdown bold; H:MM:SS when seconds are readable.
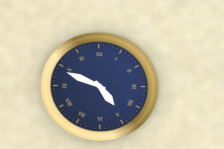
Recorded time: **4:49**
